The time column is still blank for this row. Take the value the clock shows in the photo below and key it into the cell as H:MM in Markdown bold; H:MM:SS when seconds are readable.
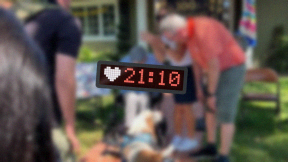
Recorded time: **21:10**
